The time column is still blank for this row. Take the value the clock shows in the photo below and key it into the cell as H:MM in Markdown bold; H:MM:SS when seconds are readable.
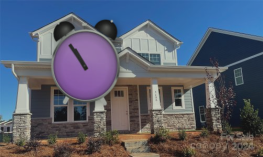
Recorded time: **10:54**
